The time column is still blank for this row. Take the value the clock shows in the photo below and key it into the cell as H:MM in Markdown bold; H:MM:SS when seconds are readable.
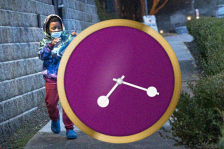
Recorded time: **7:18**
